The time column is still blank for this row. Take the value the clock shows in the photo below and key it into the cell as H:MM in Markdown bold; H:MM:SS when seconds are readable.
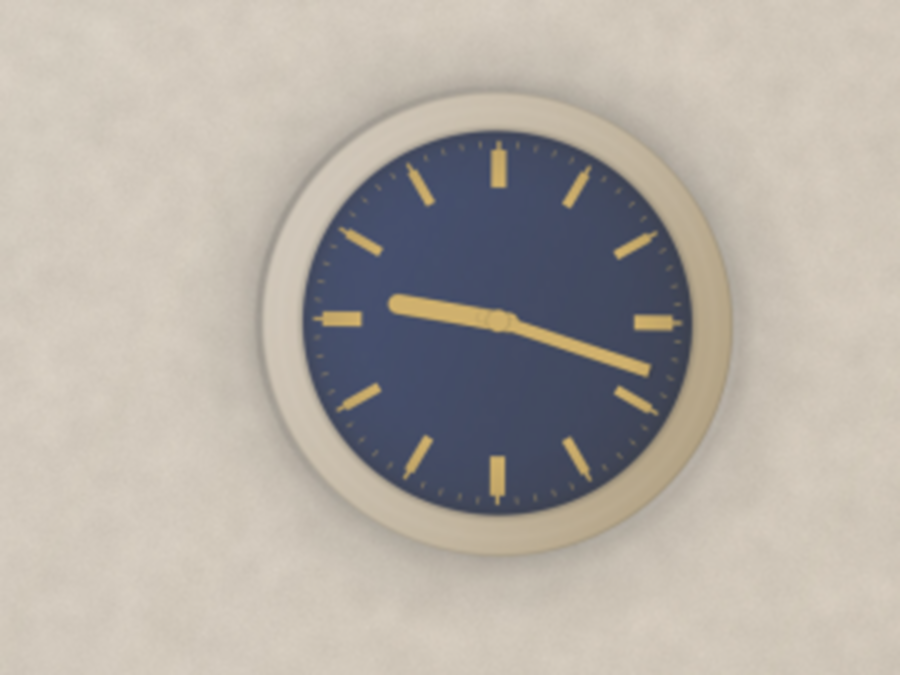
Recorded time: **9:18**
